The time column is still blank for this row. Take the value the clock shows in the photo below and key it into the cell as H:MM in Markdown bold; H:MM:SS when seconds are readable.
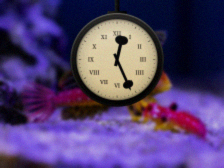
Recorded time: **12:26**
